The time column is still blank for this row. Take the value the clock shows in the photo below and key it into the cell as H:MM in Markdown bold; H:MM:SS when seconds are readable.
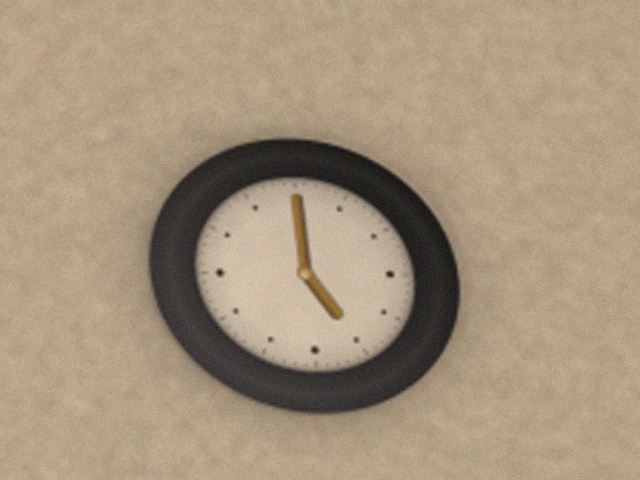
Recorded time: **5:00**
